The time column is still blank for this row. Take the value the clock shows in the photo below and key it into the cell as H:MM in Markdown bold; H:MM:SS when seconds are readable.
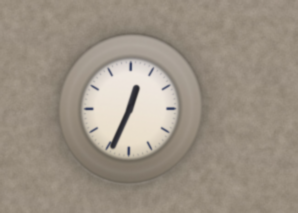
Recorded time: **12:34**
